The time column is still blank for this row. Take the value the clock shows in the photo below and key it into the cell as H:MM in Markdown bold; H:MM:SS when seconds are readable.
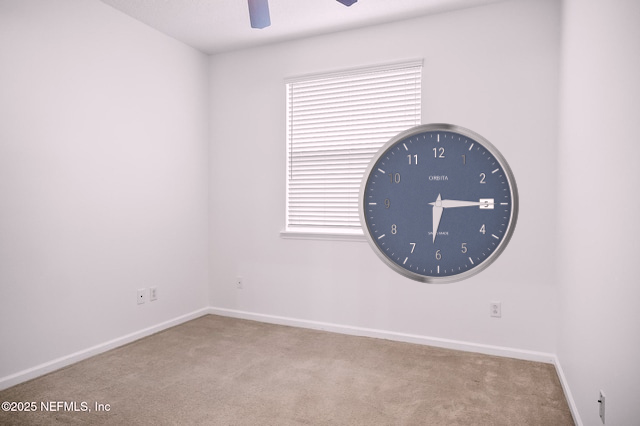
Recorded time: **6:15**
